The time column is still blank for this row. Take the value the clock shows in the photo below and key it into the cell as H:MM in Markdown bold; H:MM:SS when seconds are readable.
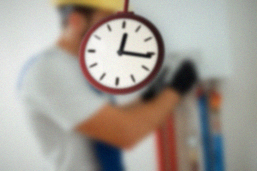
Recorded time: **12:16**
